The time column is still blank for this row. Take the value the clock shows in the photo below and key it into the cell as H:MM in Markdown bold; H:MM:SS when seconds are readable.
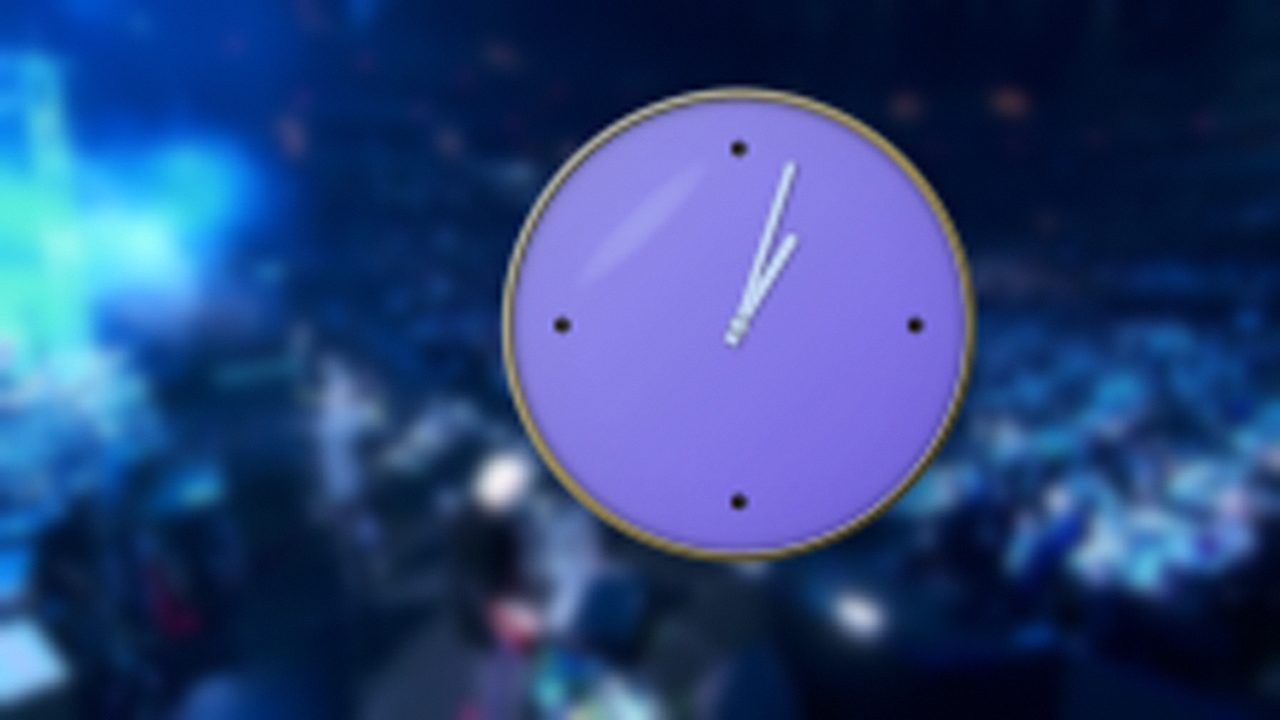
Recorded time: **1:03**
